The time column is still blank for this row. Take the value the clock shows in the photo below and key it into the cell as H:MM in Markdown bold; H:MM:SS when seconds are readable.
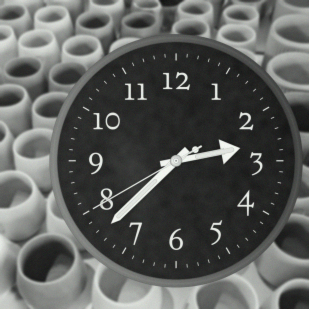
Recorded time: **2:37:40**
